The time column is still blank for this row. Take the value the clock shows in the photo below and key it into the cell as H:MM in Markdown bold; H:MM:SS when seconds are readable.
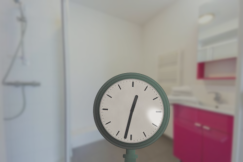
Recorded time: **12:32**
